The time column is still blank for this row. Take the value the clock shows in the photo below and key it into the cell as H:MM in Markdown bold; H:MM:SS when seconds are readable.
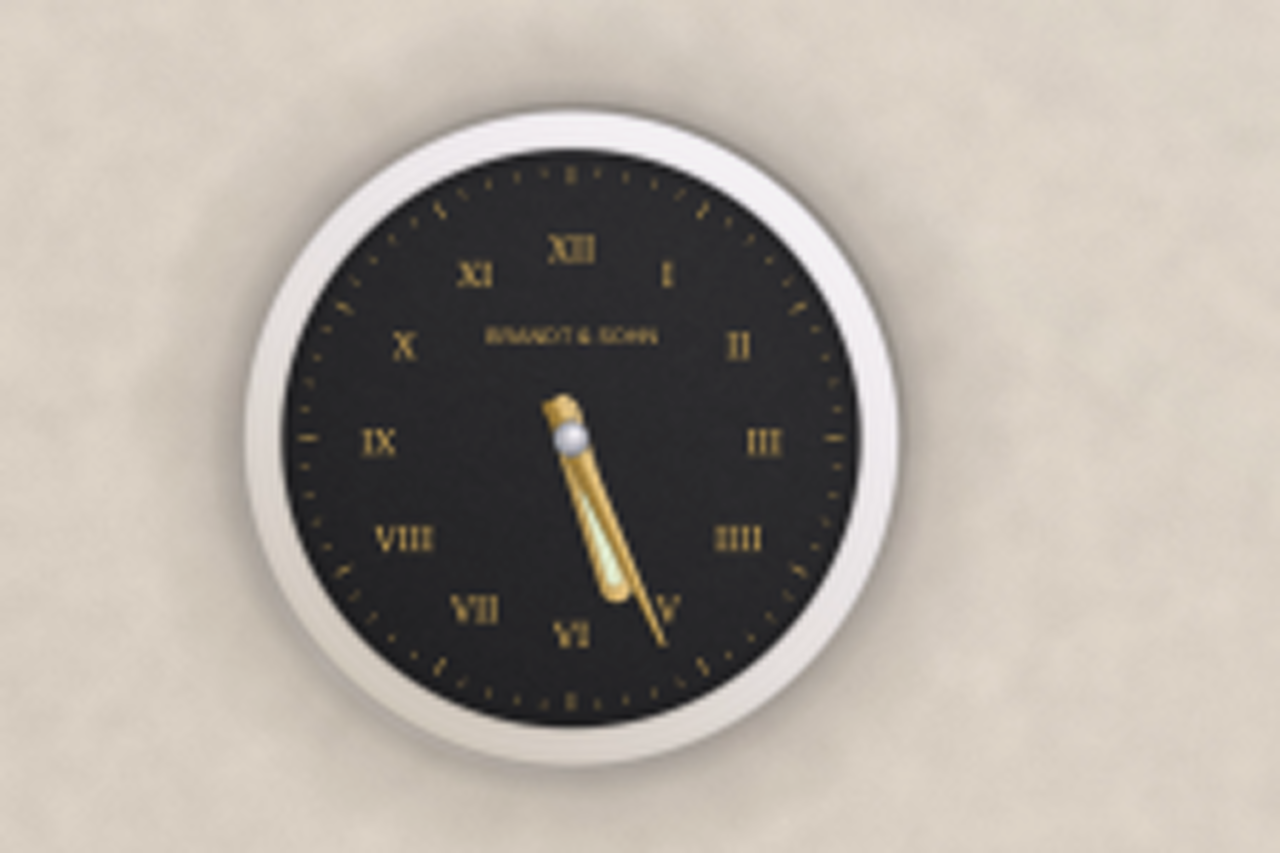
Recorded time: **5:26**
